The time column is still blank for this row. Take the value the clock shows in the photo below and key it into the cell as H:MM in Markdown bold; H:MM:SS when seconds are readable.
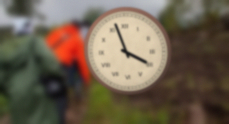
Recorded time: **3:57**
